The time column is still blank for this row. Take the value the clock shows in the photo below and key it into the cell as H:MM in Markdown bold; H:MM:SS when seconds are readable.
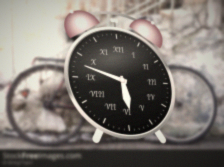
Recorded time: **5:48**
